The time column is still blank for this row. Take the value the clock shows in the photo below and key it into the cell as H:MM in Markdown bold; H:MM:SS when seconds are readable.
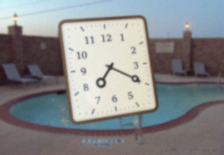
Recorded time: **7:20**
